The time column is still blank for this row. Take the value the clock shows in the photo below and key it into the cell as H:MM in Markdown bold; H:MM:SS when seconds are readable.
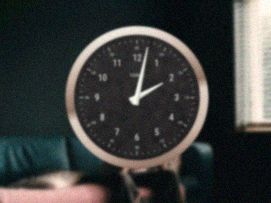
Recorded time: **2:02**
